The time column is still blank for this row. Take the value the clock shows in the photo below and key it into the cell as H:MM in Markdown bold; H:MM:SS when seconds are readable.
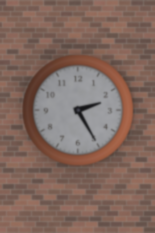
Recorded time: **2:25**
